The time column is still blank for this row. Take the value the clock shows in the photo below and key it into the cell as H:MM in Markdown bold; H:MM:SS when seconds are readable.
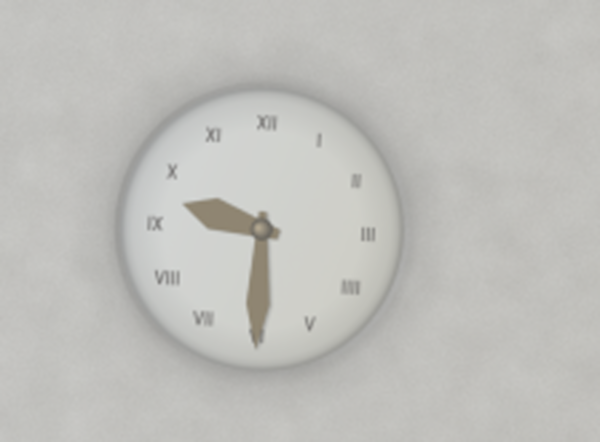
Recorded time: **9:30**
